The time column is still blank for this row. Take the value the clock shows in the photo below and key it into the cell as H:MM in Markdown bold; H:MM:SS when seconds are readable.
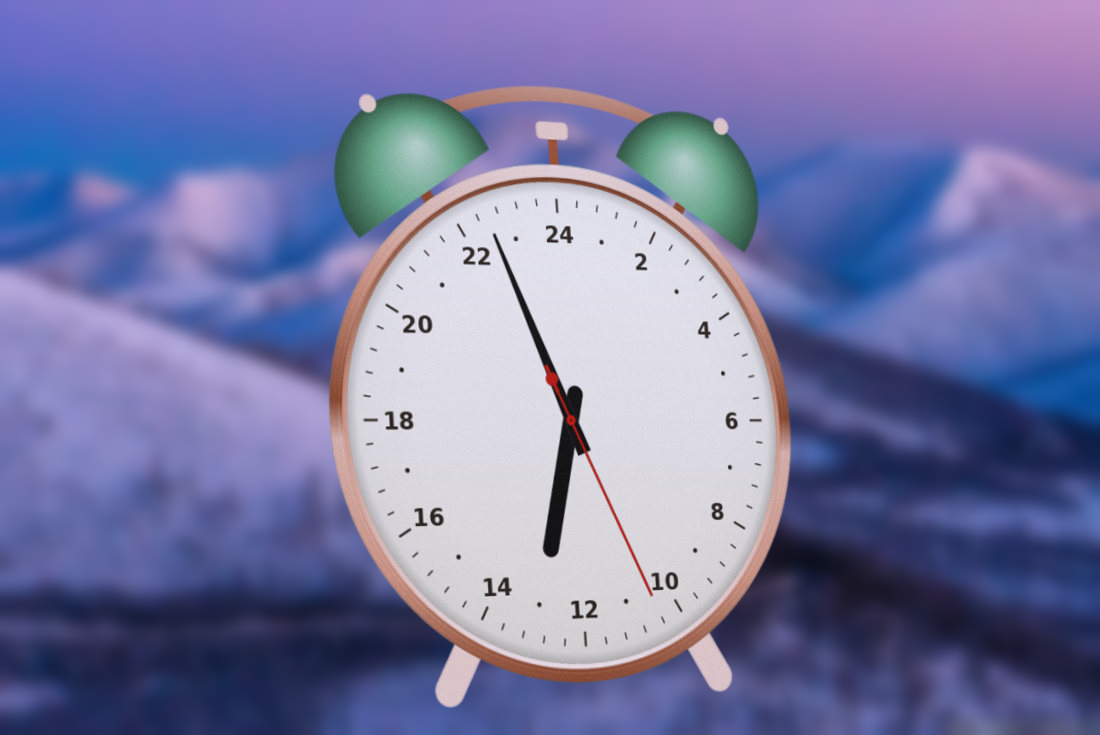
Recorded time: **12:56:26**
